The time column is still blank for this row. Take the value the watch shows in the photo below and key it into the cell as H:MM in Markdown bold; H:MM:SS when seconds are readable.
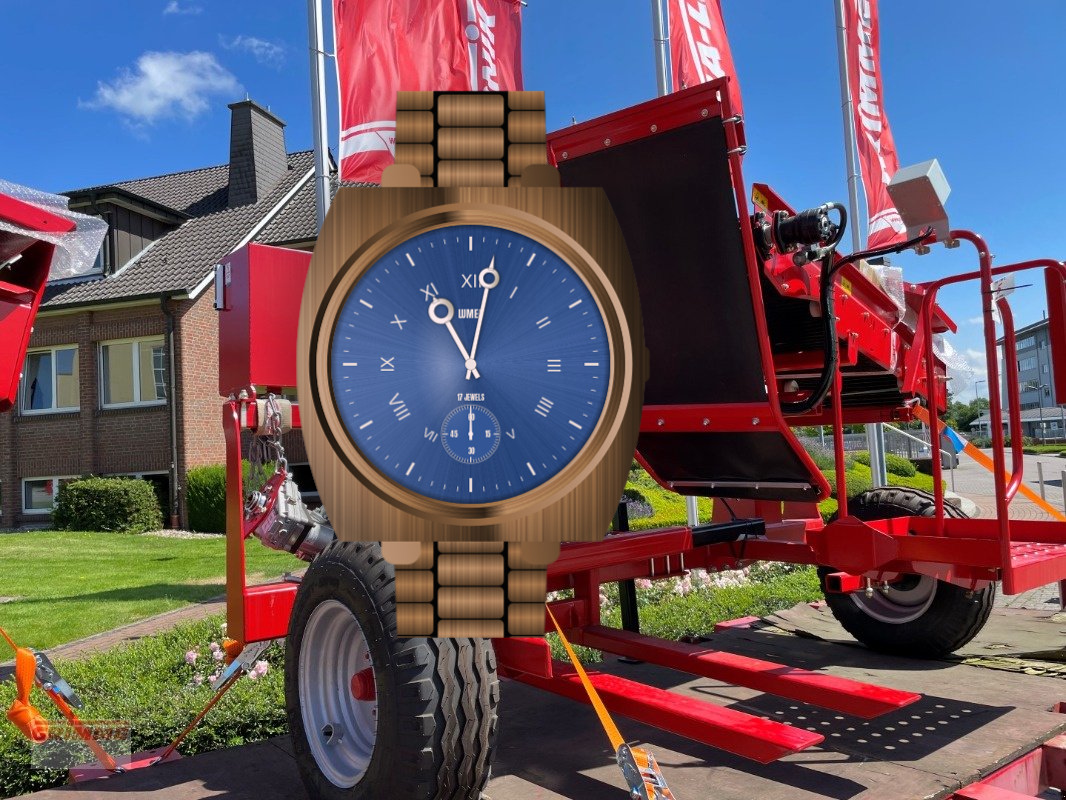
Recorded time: **11:02**
